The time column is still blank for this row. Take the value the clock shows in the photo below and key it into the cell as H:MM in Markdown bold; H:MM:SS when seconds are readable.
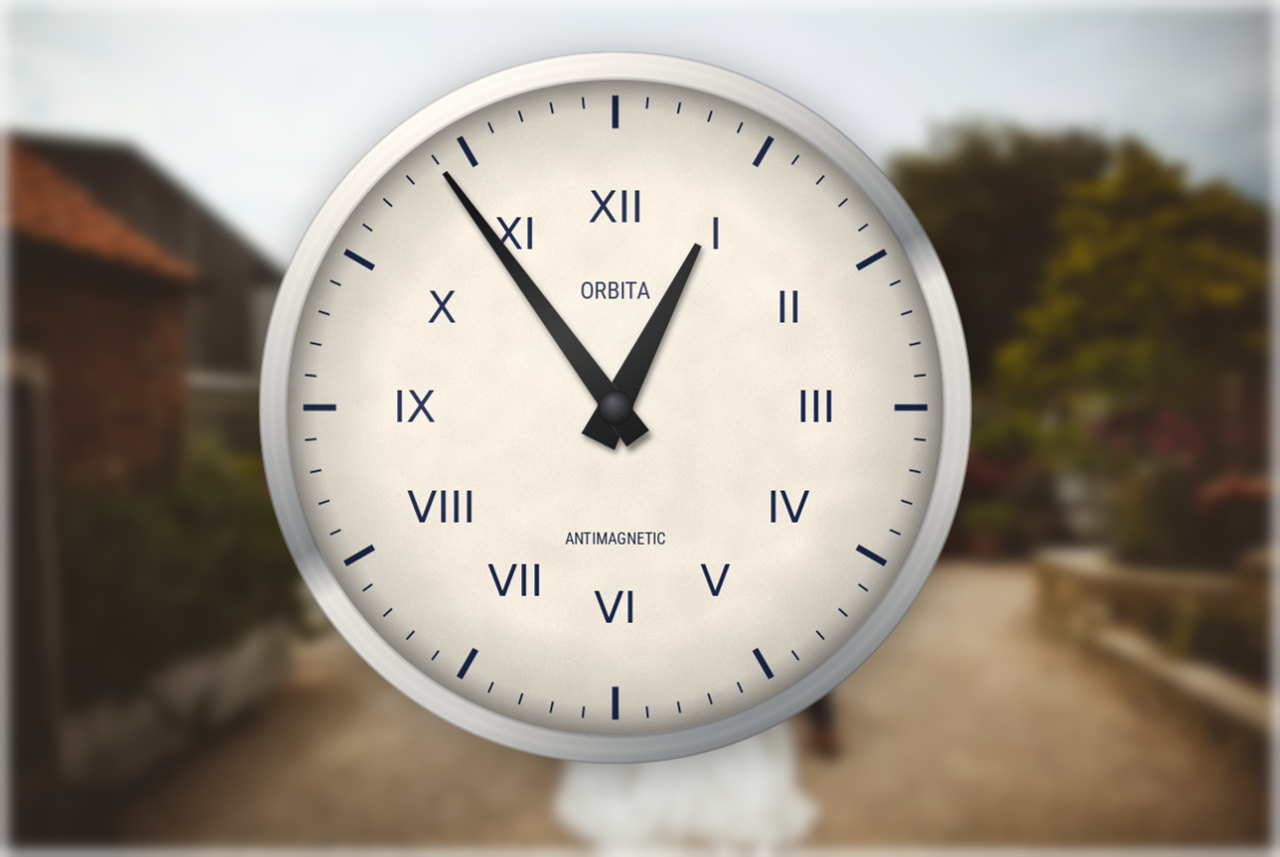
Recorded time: **12:54**
